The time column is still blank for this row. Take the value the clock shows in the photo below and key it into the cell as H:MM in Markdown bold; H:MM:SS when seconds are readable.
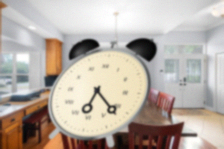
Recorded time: **6:22**
